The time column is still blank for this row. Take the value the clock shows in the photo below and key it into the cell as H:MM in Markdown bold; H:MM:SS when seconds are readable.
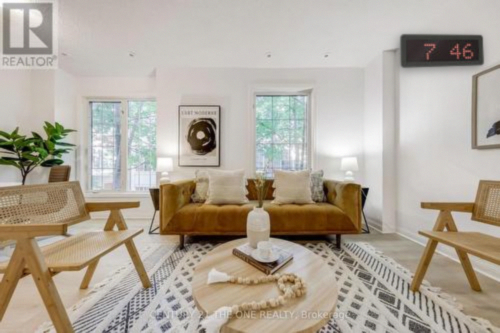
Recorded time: **7:46**
